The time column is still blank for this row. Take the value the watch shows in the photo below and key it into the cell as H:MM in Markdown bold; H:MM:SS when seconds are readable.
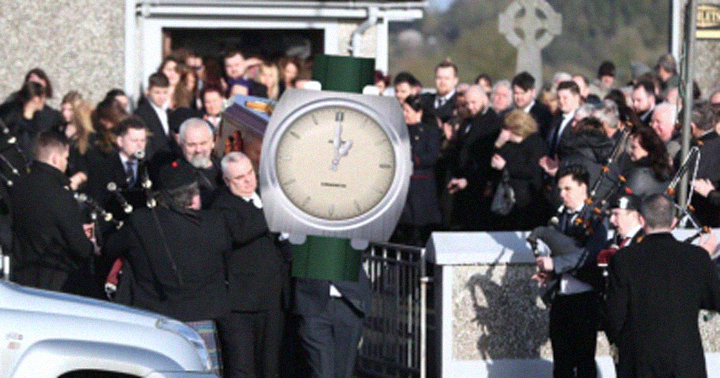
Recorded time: **1:00**
